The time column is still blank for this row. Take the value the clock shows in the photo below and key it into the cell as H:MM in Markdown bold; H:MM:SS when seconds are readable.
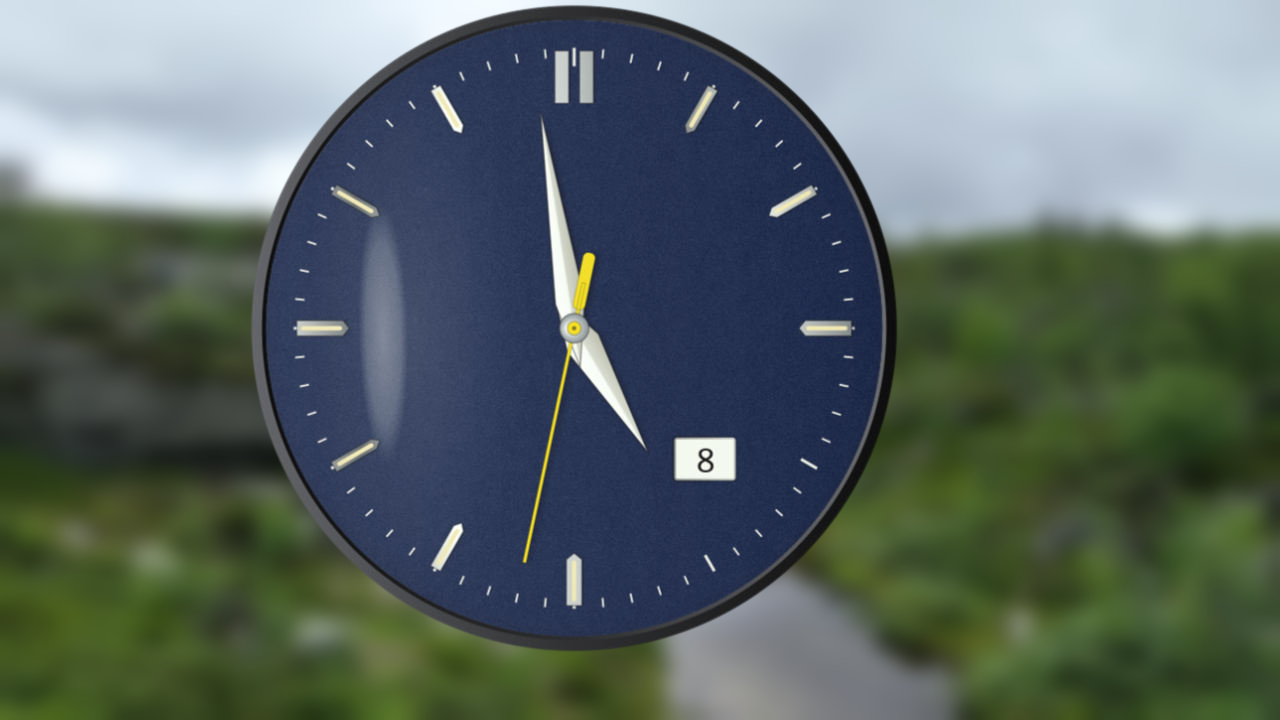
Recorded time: **4:58:32**
